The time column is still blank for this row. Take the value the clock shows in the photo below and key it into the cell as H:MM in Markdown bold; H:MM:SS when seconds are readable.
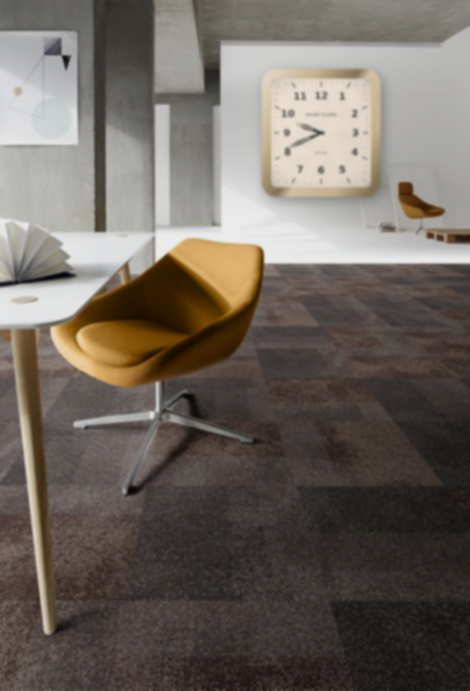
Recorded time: **9:41**
